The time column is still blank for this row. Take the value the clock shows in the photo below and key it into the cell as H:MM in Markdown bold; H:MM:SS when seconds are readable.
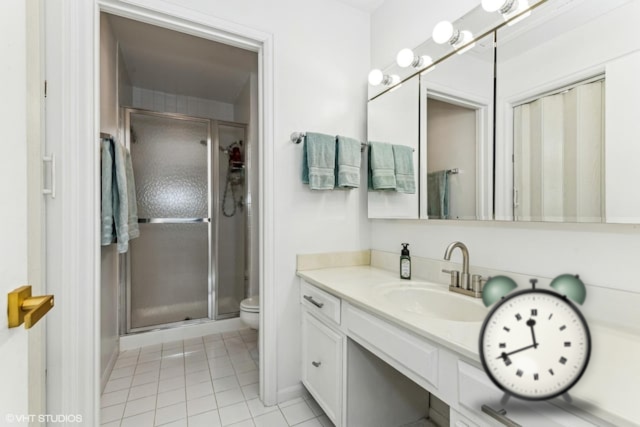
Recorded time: **11:42**
